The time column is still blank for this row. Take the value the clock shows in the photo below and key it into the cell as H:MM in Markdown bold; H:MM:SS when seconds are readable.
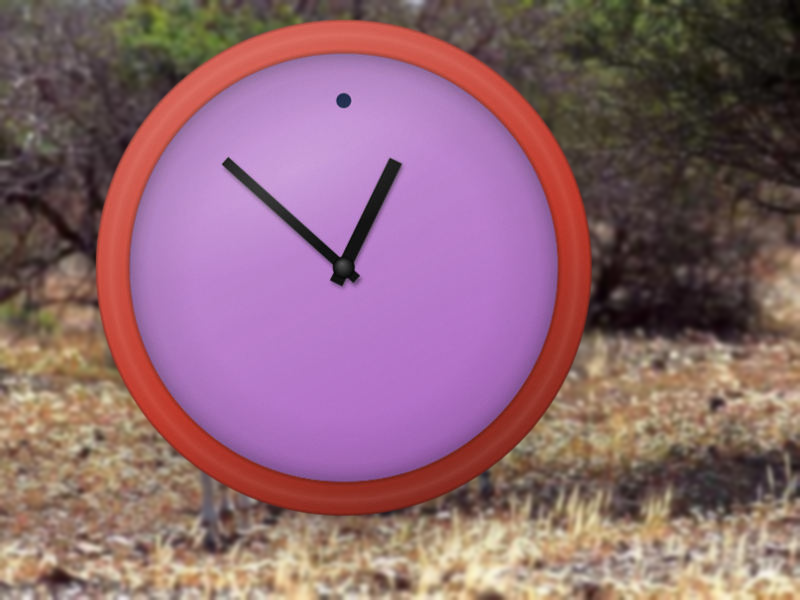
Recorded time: **12:52**
